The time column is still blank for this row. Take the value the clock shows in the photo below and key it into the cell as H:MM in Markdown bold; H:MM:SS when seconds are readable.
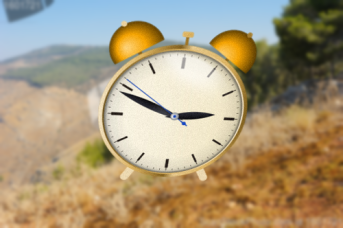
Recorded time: **2:48:51**
